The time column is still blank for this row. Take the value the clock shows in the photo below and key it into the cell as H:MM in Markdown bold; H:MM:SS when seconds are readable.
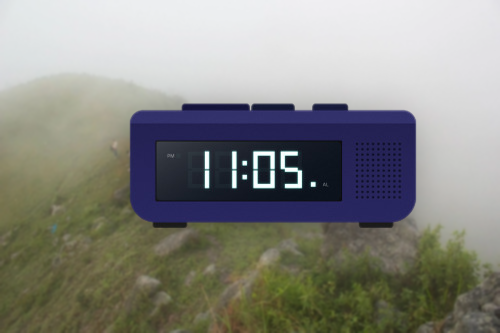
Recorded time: **11:05**
